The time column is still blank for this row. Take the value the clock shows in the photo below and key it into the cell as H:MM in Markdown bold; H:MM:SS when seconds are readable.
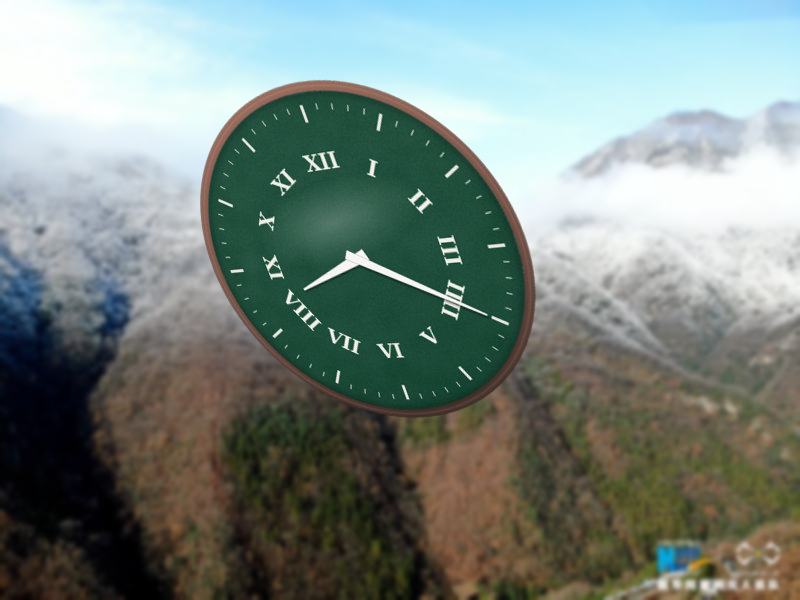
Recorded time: **8:20**
